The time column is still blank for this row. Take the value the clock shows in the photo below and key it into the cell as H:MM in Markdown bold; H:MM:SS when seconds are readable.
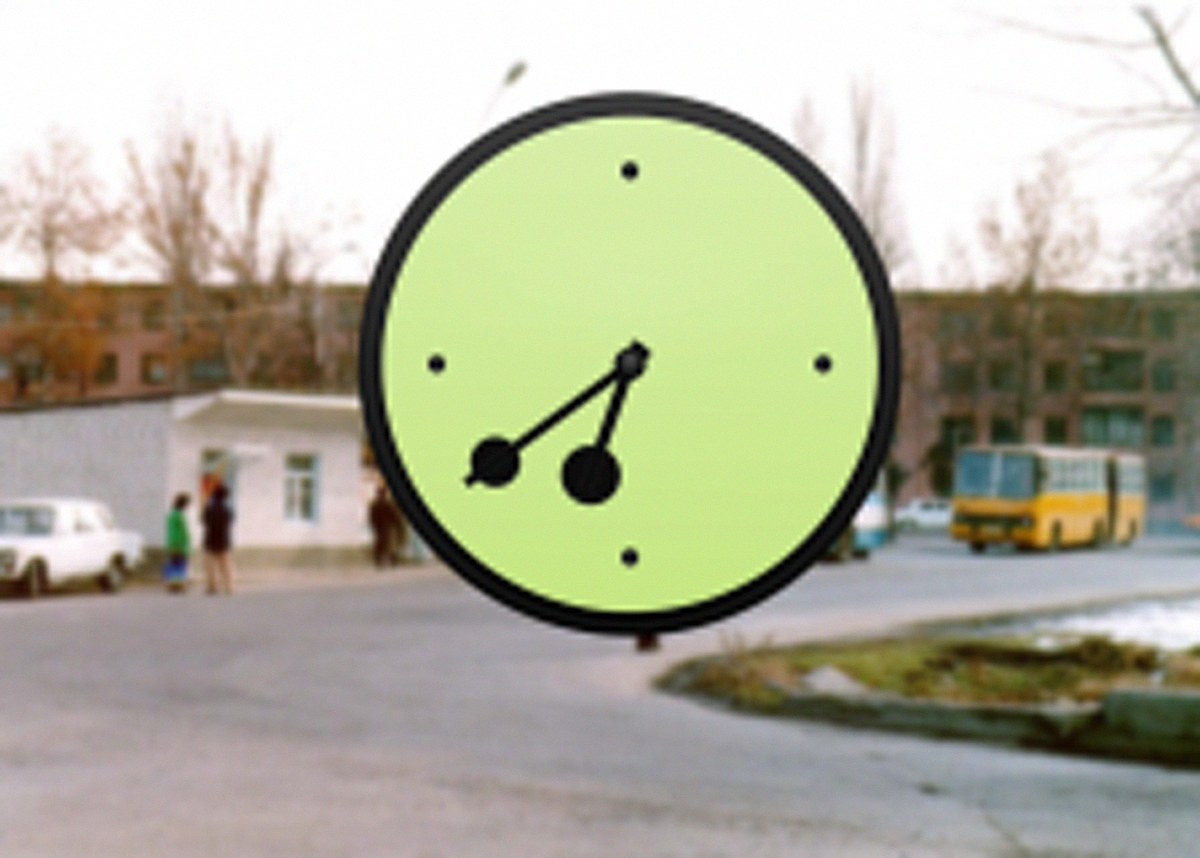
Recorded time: **6:39**
